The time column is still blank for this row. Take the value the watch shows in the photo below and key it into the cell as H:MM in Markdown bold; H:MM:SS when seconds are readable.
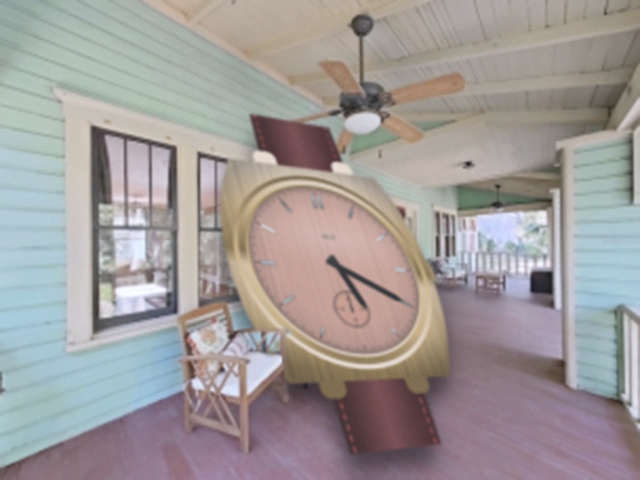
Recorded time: **5:20**
